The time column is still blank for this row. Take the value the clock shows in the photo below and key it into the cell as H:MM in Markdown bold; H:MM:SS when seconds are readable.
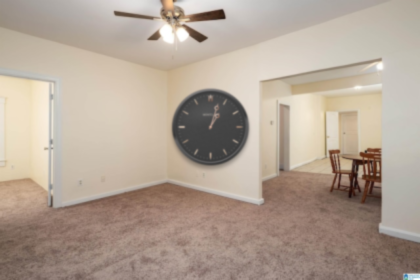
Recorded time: **1:03**
